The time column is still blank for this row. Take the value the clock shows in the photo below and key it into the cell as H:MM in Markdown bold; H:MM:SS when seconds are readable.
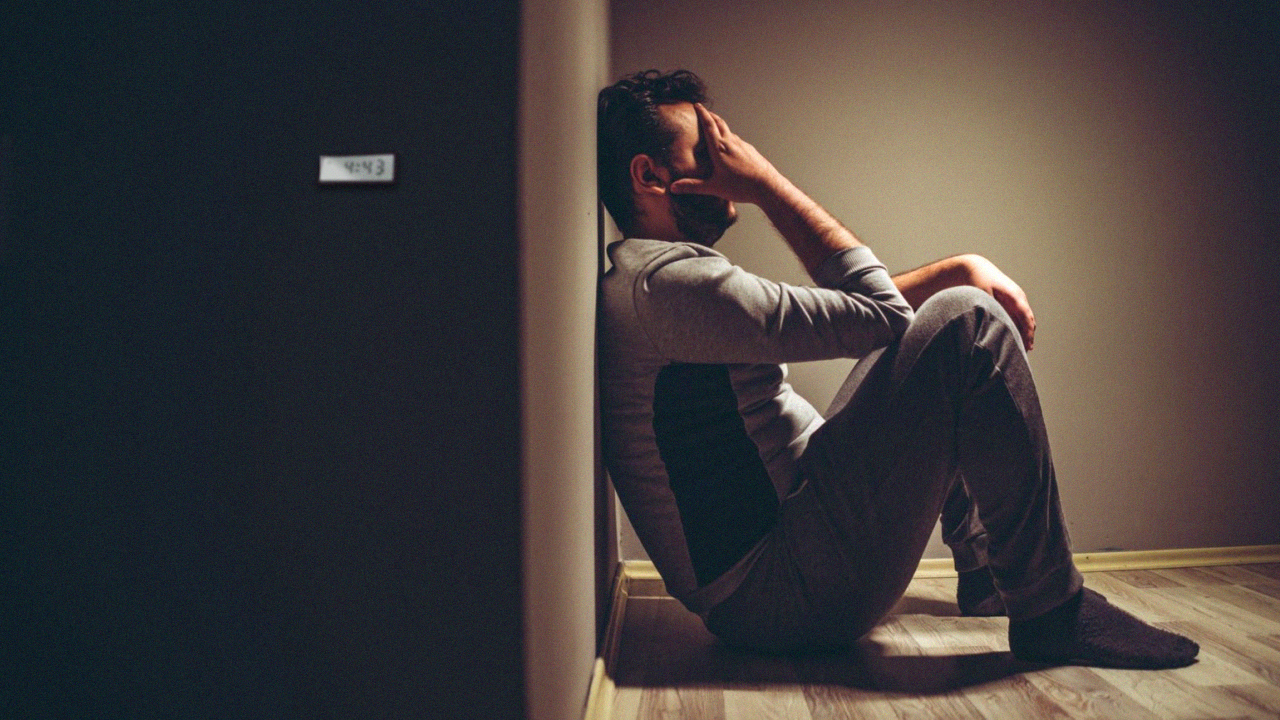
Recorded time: **4:43**
